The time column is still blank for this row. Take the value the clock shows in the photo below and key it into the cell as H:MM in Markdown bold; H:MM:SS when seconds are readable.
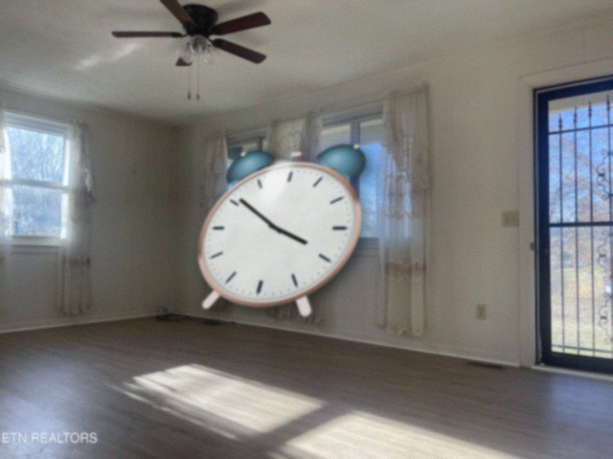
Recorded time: **3:51**
